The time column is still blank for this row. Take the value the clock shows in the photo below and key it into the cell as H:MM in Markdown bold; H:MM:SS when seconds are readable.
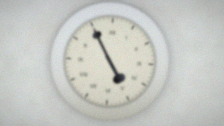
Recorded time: **4:55**
